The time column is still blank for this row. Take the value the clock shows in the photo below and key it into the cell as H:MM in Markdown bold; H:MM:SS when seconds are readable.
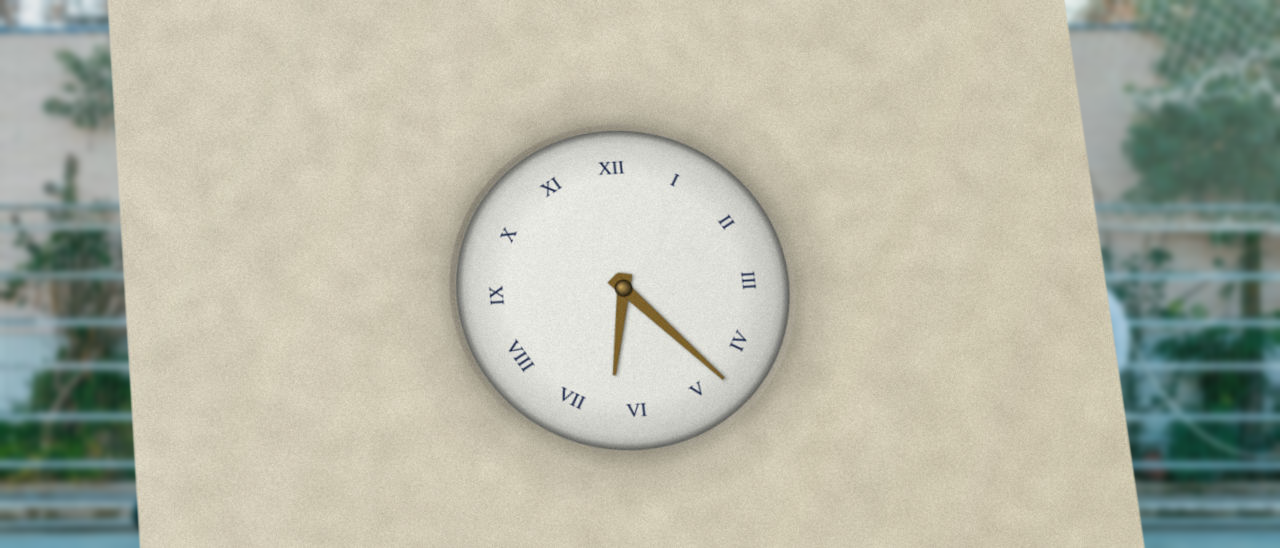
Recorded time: **6:23**
